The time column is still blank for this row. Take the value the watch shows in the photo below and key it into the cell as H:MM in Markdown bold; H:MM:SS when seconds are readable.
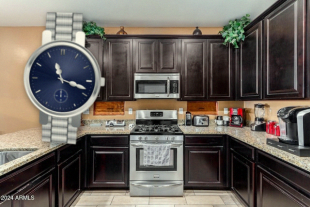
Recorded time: **11:18**
